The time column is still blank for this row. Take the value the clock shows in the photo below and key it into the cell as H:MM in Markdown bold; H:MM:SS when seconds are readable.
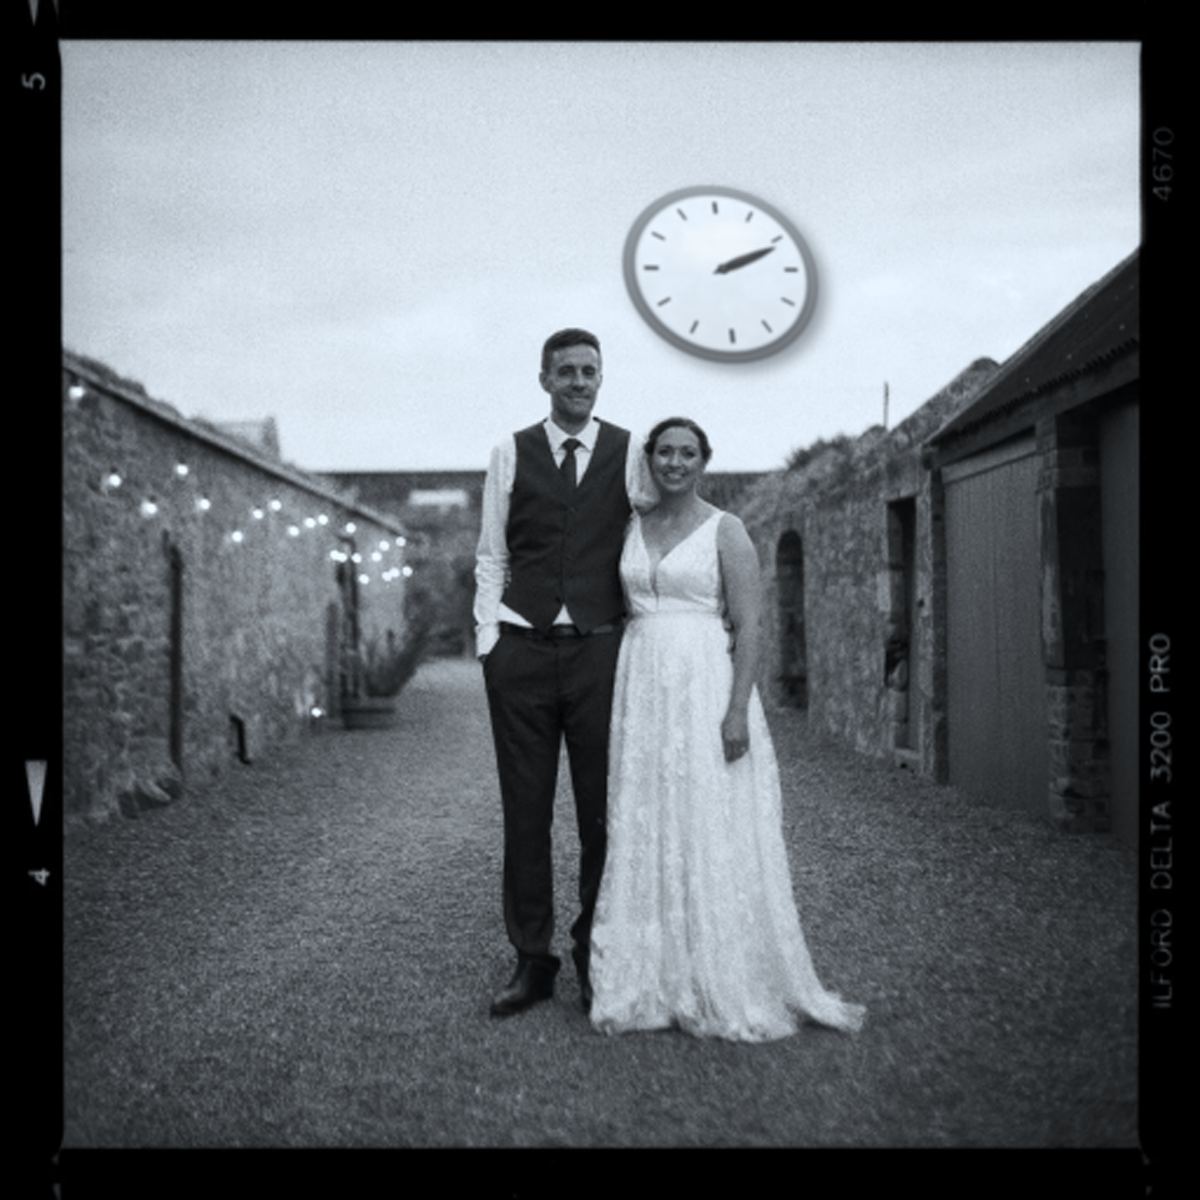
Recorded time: **2:11**
